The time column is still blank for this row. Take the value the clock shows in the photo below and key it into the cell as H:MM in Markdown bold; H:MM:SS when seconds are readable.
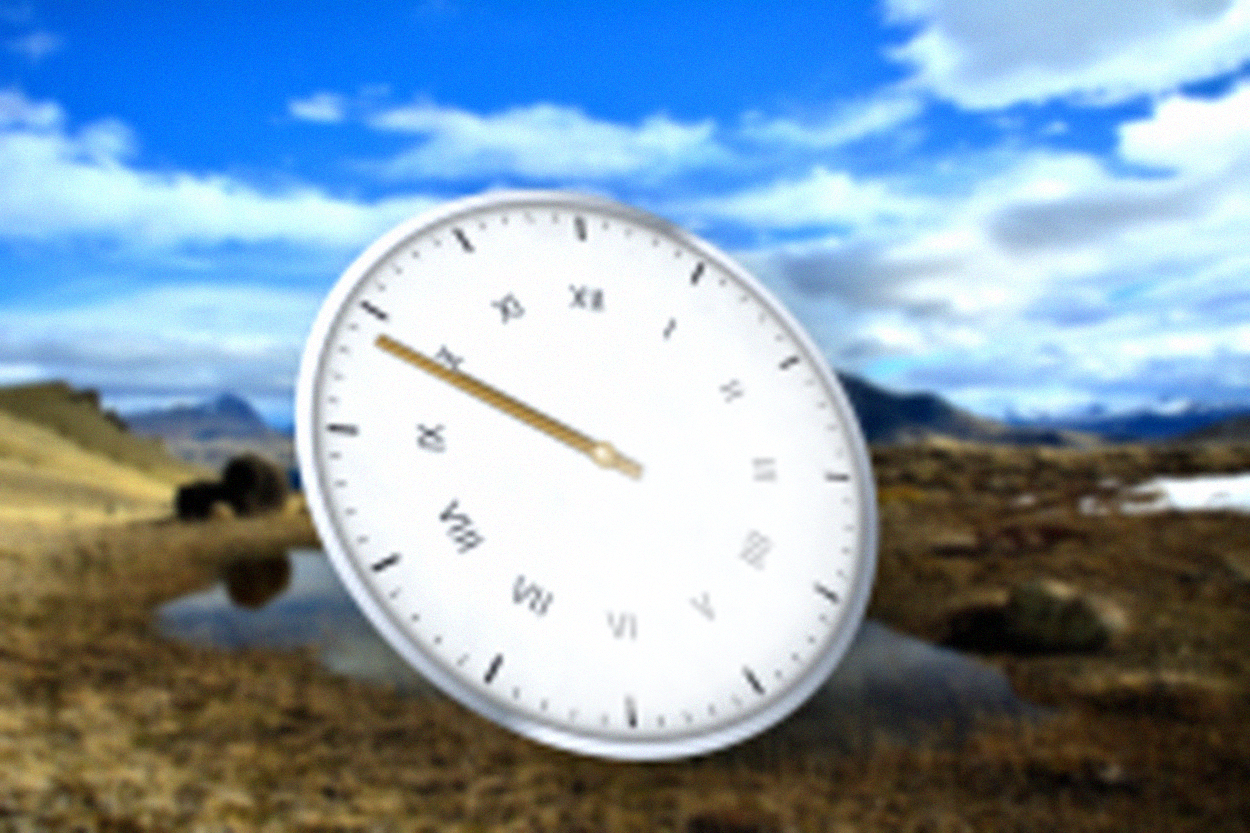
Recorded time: **9:49**
